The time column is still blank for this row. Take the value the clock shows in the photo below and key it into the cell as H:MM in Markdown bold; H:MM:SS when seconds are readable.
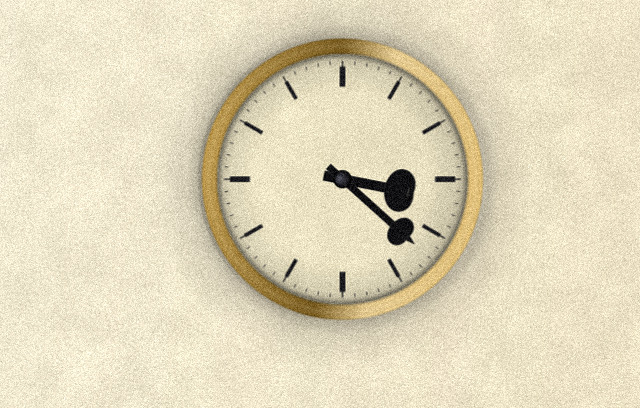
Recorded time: **3:22**
